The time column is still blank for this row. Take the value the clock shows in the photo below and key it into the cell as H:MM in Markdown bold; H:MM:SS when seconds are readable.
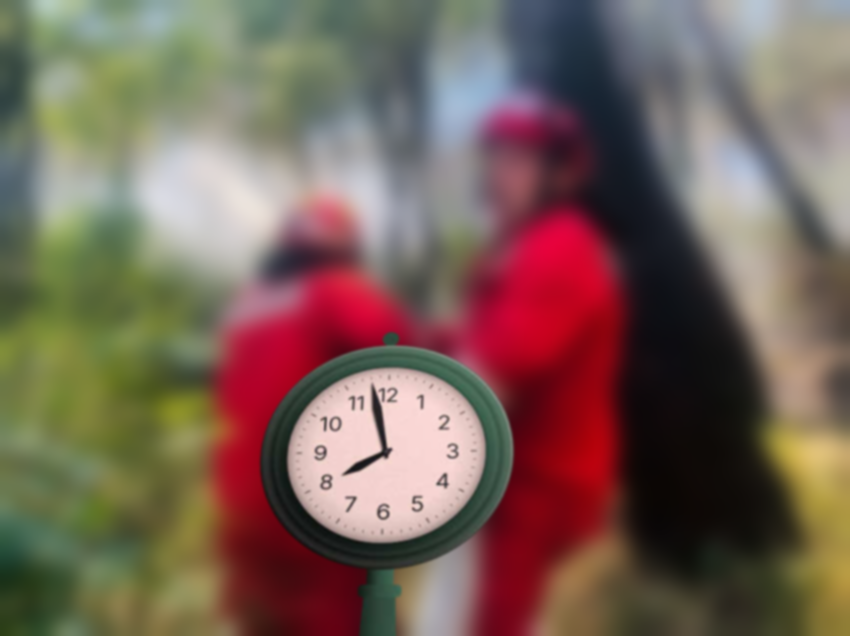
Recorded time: **7:58**
